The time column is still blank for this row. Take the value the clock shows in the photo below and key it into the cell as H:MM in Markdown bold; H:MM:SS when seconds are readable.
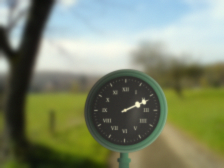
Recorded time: **2:11**
